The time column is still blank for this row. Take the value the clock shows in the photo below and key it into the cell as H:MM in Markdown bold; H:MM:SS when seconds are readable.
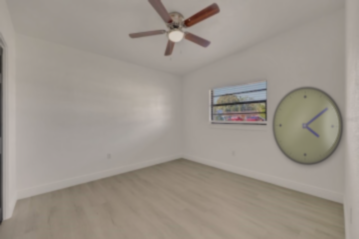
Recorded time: **4:09**
